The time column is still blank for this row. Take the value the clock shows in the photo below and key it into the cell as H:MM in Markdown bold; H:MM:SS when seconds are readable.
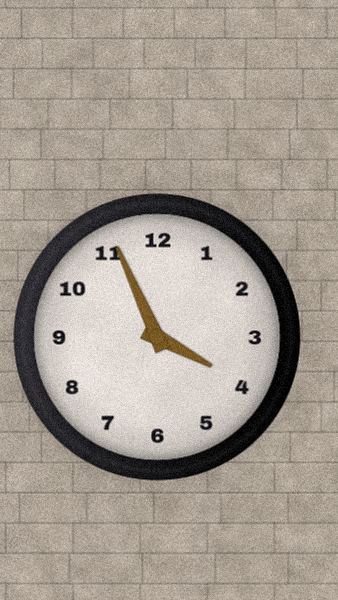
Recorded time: **3:56**
